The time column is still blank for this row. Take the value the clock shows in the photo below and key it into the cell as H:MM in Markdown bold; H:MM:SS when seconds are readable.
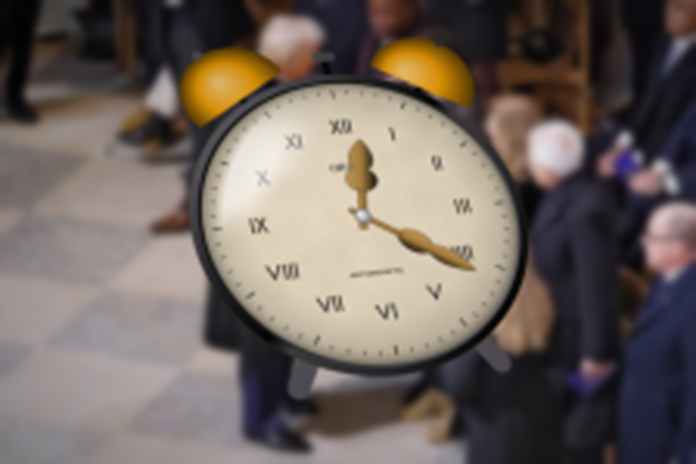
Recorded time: **12:21**
